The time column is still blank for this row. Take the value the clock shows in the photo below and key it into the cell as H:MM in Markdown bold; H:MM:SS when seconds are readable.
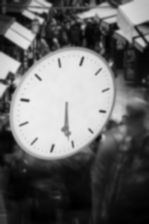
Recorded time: **5:26**
